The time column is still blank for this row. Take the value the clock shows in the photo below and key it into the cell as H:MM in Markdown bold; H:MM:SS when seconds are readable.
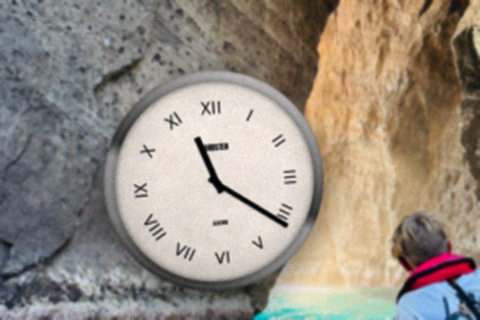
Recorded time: **11:21**
